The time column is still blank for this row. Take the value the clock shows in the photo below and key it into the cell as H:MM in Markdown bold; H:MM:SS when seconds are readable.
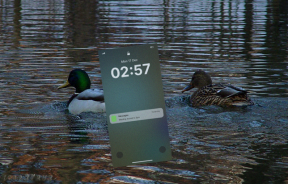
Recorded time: **2:57**
